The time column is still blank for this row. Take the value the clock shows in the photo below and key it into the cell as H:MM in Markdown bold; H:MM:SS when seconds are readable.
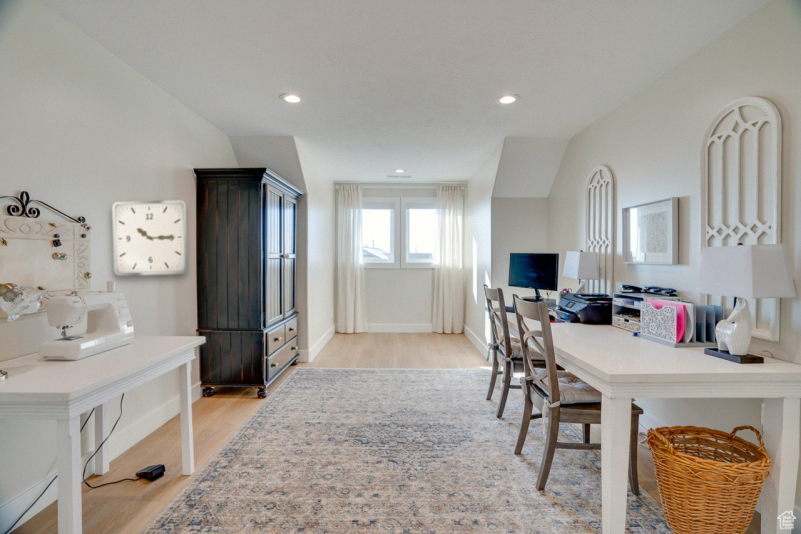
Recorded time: **10:15**
